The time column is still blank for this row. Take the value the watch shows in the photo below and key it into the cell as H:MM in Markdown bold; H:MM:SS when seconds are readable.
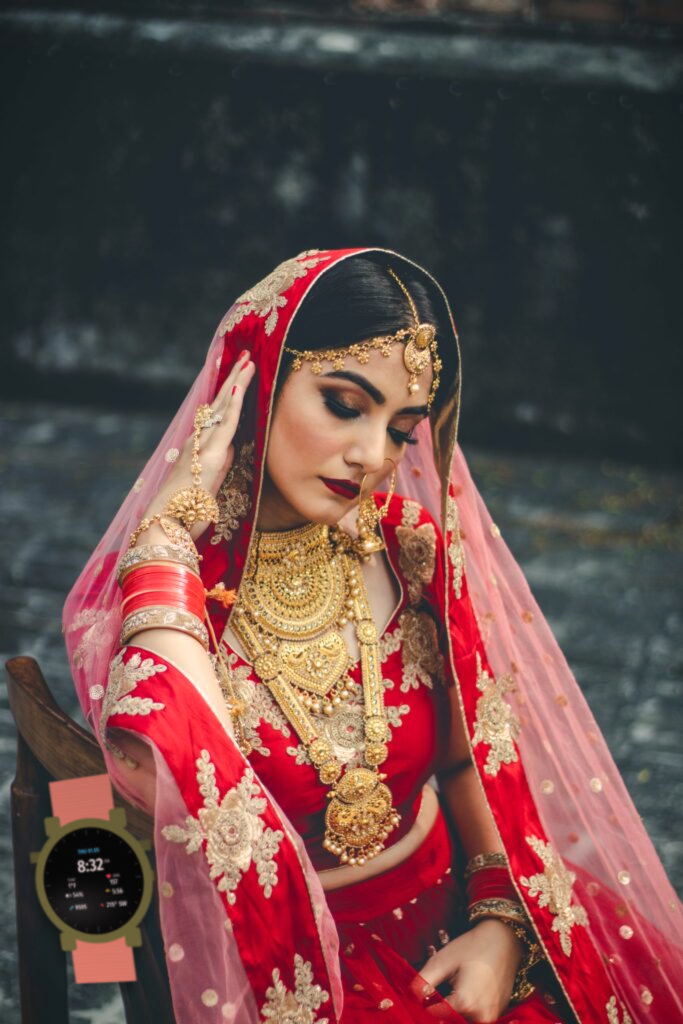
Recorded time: **8:32**
